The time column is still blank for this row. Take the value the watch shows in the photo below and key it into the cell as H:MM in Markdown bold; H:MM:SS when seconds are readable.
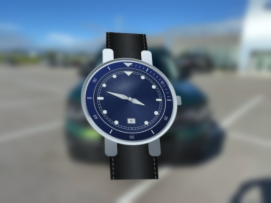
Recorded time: **3:48**
